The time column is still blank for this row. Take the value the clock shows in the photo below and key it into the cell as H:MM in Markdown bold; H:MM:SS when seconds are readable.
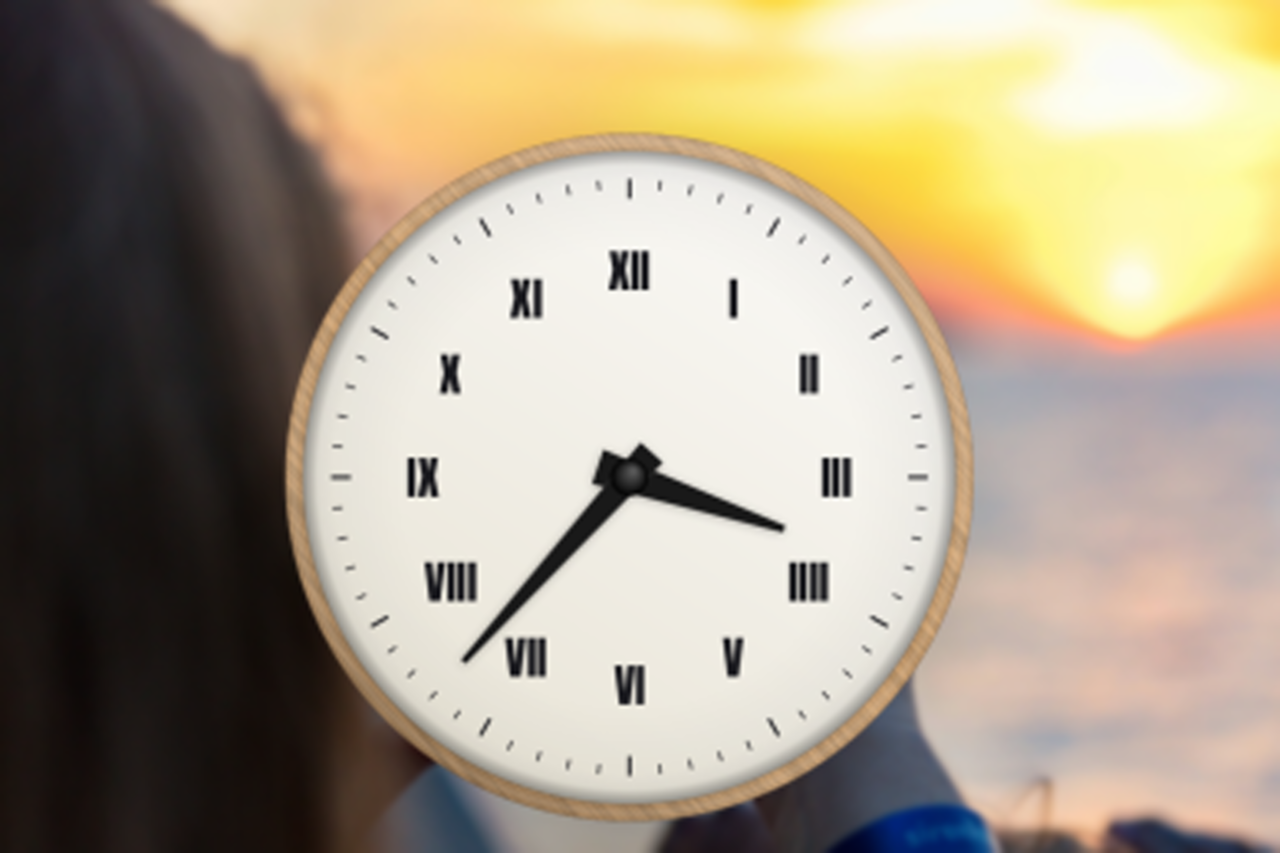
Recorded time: **3:37**
